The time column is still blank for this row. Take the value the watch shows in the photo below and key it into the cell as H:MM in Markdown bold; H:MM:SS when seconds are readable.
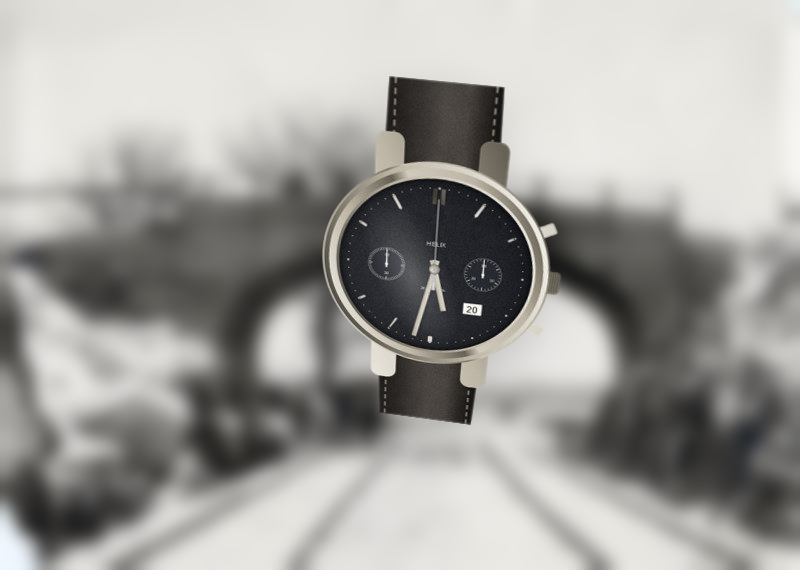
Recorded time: **5:32**
